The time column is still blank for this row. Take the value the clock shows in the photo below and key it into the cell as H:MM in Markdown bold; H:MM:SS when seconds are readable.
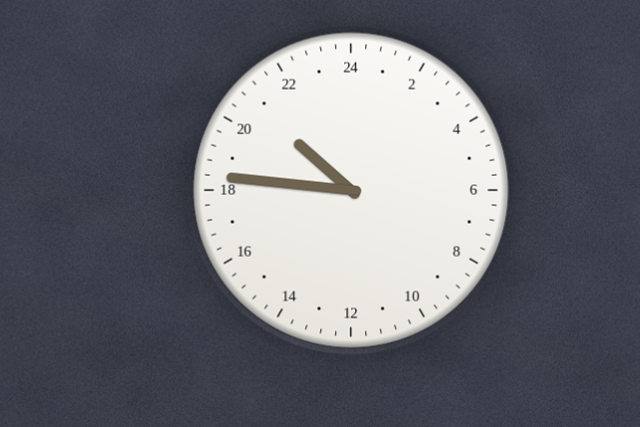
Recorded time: **20:46**
